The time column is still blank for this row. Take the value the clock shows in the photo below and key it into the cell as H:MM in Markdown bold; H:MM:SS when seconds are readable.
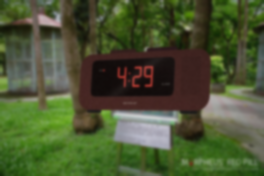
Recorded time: **4:29**
